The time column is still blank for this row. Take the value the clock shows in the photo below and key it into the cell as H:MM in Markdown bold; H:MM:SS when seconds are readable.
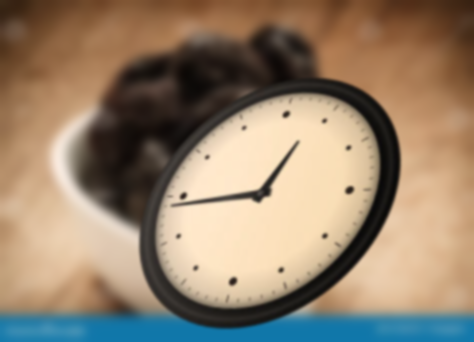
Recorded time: **12:44**
